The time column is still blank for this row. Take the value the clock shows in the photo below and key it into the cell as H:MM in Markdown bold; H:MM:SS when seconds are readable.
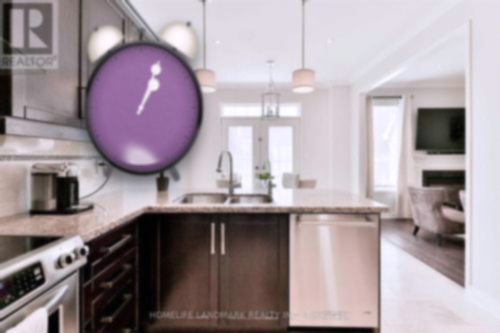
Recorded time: **1:04**
